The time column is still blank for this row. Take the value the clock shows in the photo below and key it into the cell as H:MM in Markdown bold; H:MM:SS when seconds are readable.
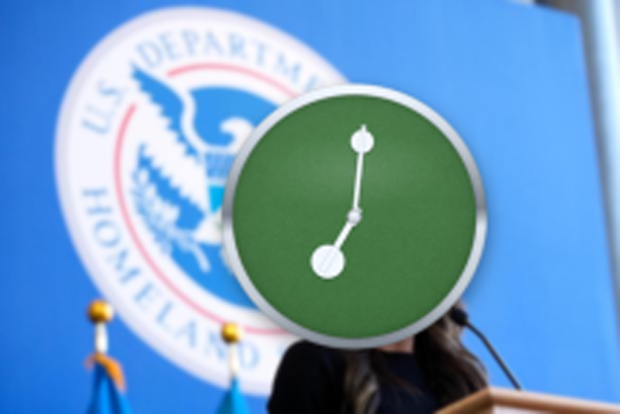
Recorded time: **7:01**
